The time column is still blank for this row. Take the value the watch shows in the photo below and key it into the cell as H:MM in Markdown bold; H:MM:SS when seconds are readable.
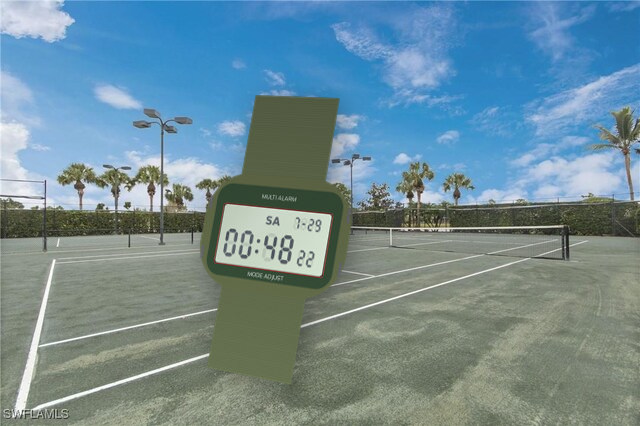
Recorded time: **0:48:22**
